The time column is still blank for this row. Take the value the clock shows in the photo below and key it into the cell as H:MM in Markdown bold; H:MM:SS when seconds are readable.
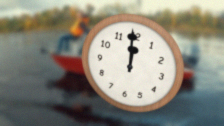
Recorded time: **11:59**
